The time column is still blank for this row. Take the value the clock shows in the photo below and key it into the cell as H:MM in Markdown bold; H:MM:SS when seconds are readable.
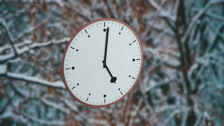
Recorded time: **5:01**
